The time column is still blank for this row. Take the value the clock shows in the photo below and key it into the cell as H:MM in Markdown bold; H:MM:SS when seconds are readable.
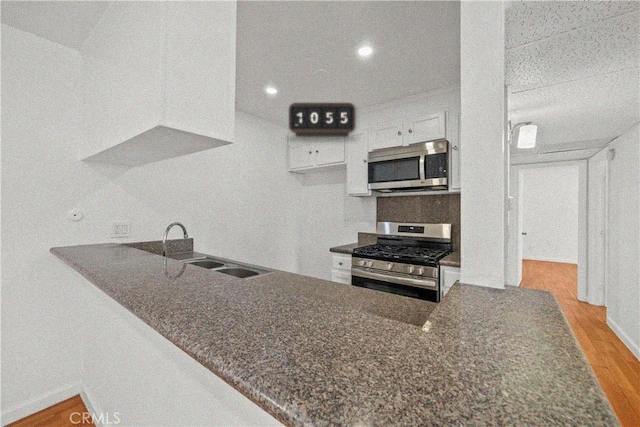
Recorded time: **10:55**
